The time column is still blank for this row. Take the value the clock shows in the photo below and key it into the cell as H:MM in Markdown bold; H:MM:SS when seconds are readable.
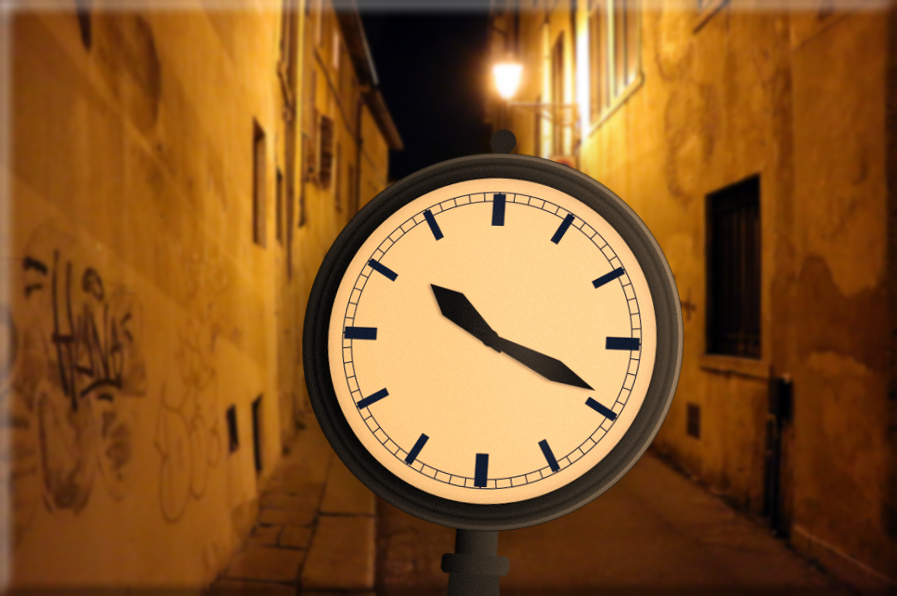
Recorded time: **10:19**
